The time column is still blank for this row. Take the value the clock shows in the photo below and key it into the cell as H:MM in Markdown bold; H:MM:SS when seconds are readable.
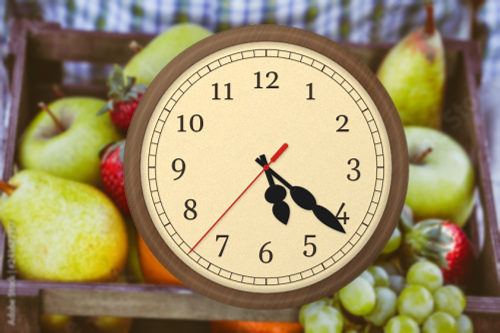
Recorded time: **5:21:37**
